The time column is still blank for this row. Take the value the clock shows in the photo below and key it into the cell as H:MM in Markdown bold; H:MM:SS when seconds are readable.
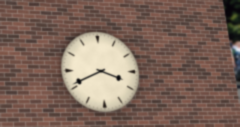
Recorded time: **3:41**
